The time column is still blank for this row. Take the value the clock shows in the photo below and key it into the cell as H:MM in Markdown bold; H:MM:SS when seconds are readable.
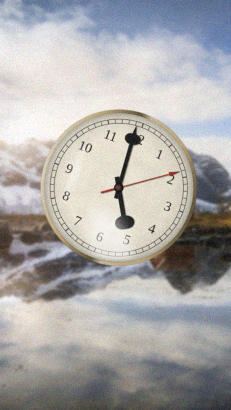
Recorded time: **4:59:09**
